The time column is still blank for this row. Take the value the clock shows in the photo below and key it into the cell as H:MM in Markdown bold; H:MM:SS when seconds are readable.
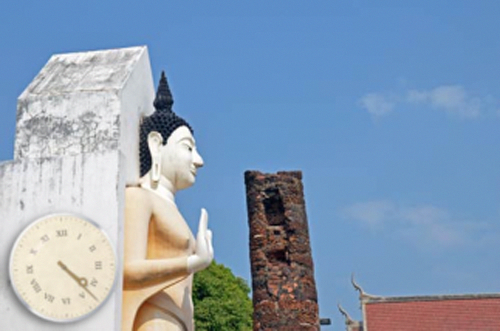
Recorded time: **4:23**
